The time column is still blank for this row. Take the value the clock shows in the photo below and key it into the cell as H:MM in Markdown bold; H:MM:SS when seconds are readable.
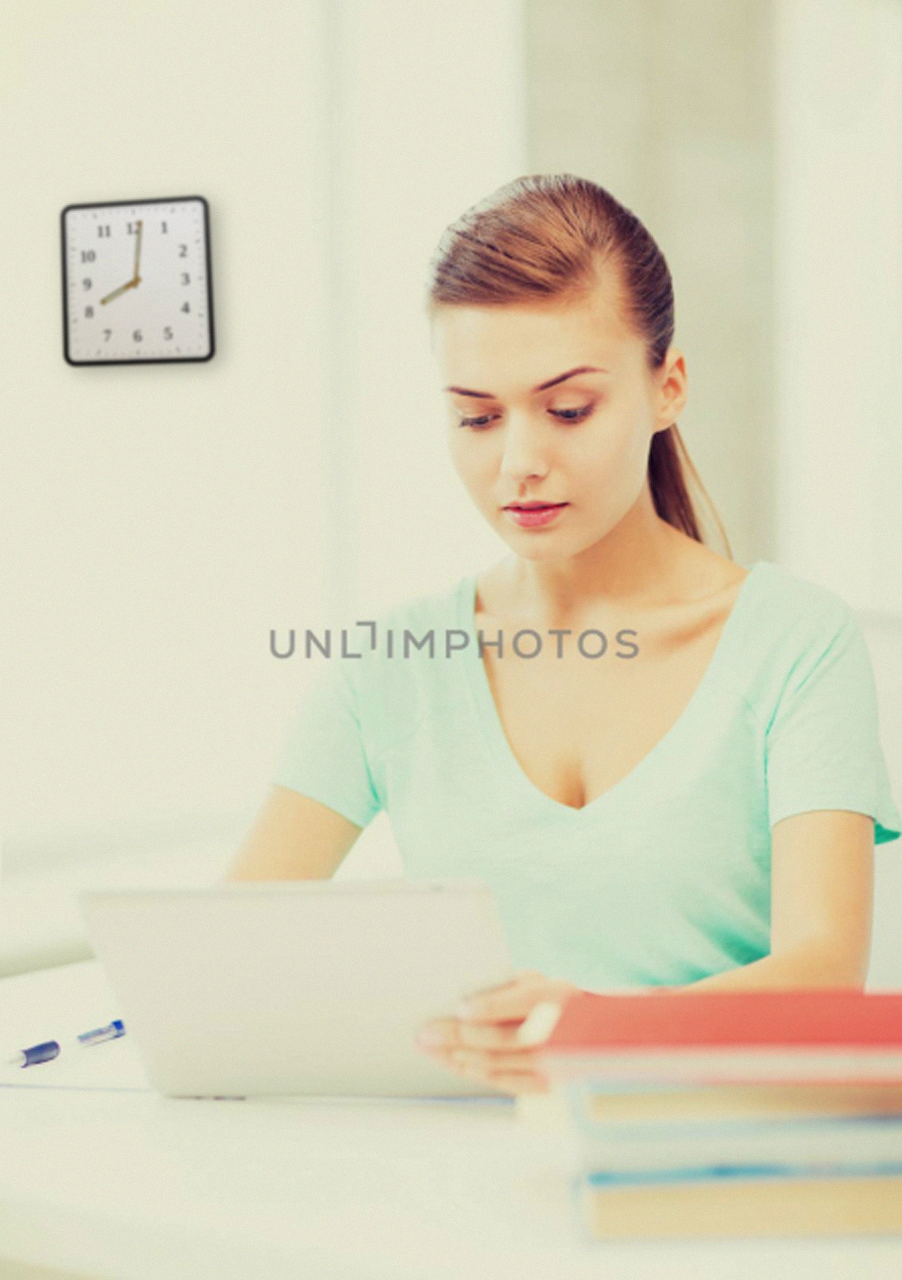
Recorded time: **8:01**
